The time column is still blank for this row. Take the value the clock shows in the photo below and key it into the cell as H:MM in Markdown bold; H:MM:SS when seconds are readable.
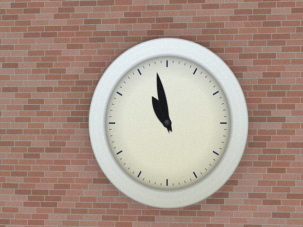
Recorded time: **10:58**
